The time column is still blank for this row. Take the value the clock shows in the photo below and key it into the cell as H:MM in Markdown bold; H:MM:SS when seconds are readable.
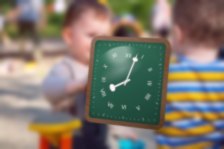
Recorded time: **8:03**
